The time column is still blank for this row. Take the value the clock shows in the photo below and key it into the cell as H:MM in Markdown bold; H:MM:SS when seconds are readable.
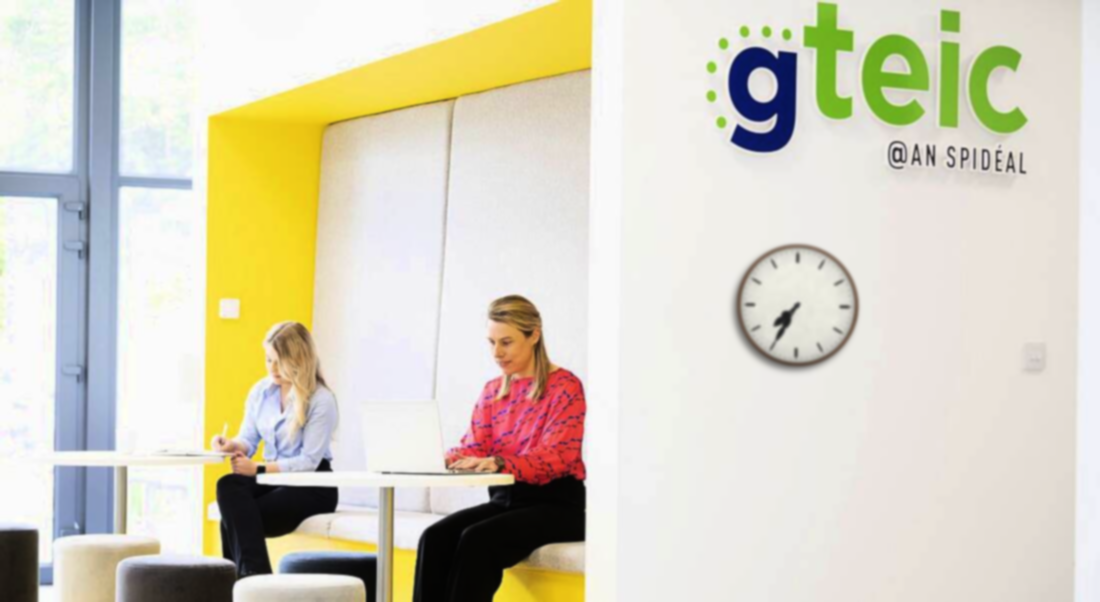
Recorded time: **7:35**
